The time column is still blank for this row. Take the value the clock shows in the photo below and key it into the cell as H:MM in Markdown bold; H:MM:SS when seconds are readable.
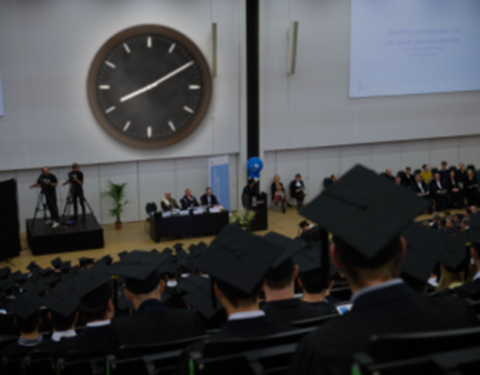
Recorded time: **8:10**
